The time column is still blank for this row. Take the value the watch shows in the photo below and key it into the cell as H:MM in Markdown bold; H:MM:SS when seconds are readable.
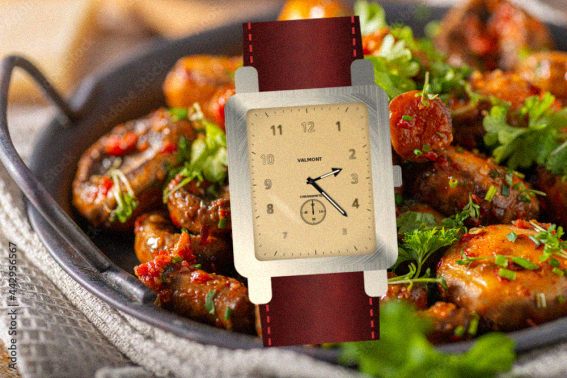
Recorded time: **2:23**
